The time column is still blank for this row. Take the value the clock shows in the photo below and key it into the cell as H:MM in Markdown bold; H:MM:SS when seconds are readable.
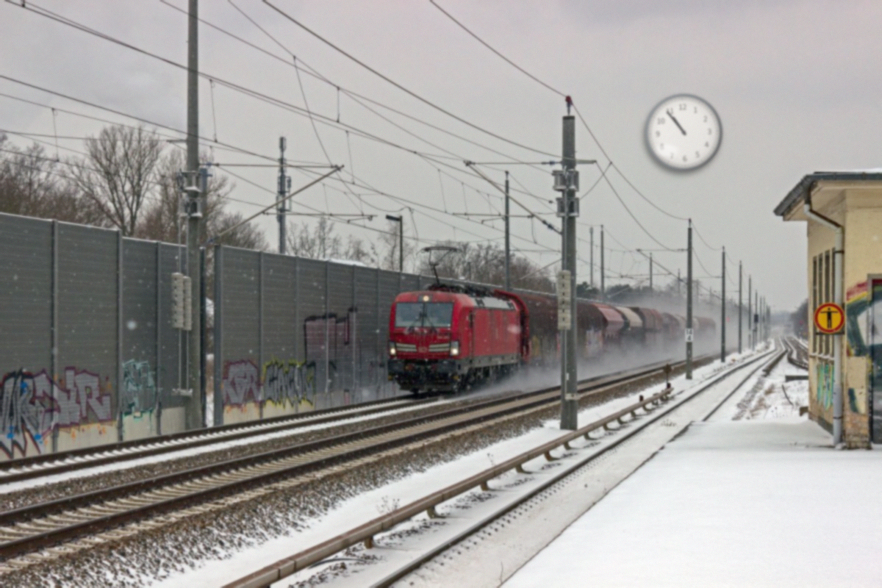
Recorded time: **10:54**
